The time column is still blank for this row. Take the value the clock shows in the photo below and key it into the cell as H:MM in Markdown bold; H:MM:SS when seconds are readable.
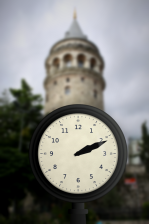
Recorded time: **2:11**
